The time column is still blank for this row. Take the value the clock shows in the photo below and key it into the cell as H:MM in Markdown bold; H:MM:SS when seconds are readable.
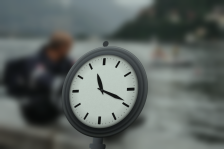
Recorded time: **11:19**
